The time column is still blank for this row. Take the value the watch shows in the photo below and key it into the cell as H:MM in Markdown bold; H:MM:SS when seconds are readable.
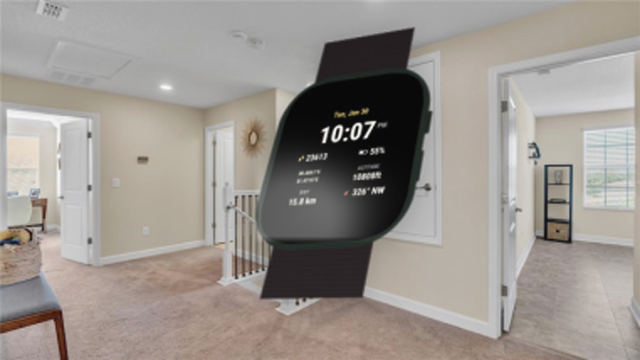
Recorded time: **10:07**
